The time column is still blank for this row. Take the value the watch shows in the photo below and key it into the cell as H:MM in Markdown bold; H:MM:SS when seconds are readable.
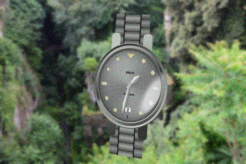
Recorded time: **1:32**
